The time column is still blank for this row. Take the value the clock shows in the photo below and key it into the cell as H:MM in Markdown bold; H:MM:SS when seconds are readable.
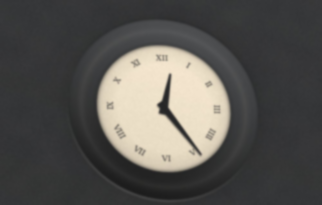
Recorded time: **12:24**
